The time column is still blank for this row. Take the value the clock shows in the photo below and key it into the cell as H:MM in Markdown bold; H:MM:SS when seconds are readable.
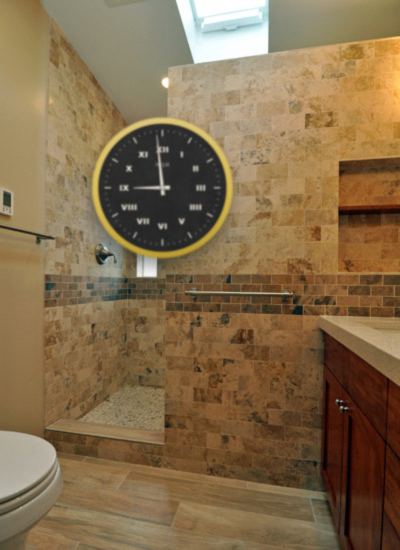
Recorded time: **8:59**
